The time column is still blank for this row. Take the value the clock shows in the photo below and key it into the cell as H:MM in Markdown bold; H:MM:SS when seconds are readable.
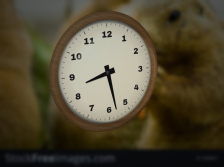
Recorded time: **8:28**
